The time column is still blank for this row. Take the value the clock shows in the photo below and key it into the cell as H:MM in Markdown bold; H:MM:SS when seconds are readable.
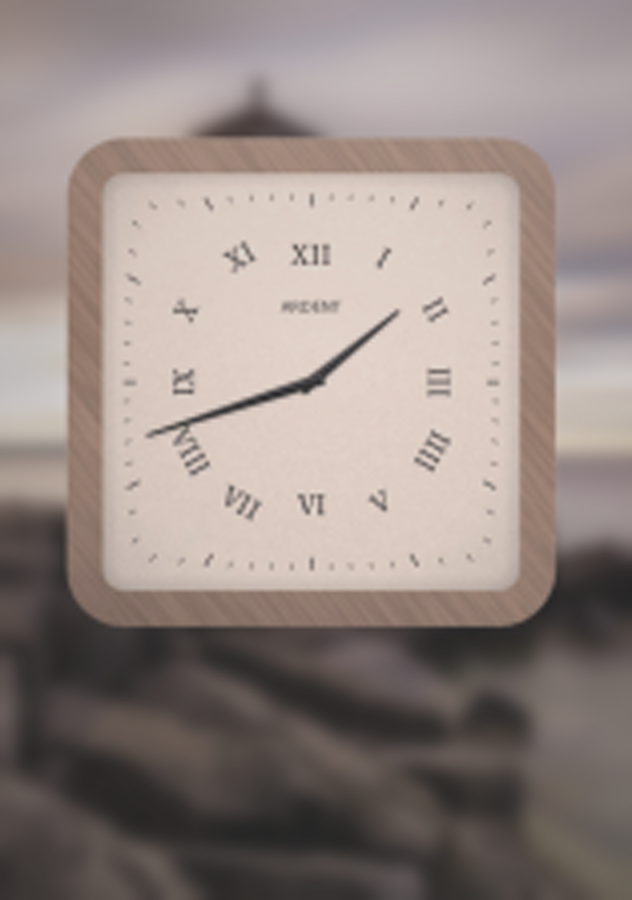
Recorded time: **1:42**
